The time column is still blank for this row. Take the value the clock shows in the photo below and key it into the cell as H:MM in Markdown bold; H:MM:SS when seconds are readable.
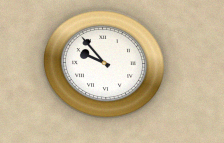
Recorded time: **9:54**
